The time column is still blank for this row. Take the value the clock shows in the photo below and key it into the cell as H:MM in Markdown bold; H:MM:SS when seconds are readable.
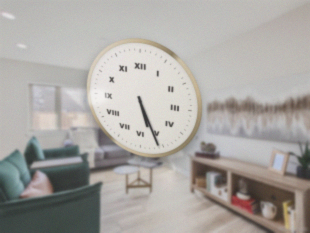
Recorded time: **5:26**
